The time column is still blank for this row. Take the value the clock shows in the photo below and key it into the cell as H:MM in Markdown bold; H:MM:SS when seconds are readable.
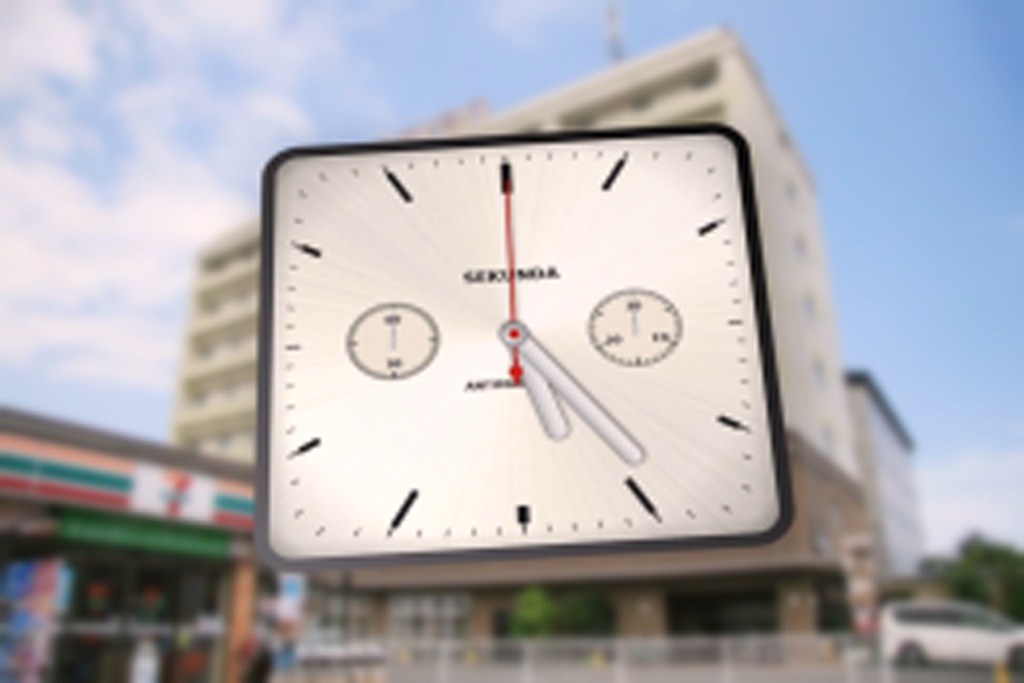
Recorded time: **5:24**
